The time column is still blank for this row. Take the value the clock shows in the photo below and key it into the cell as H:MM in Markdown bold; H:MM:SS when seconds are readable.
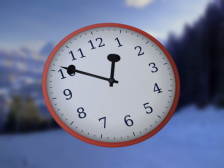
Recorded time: **12:51**
